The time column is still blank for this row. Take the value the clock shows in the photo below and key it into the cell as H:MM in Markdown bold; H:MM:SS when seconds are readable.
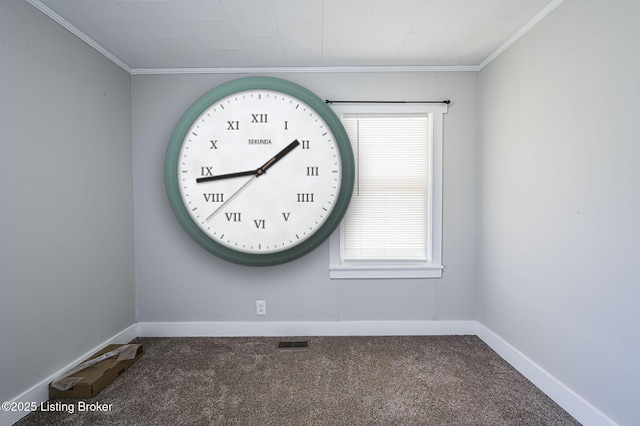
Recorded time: **1:43:38**
